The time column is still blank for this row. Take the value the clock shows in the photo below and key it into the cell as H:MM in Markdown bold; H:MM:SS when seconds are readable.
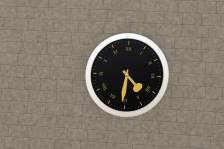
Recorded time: **4:31**
